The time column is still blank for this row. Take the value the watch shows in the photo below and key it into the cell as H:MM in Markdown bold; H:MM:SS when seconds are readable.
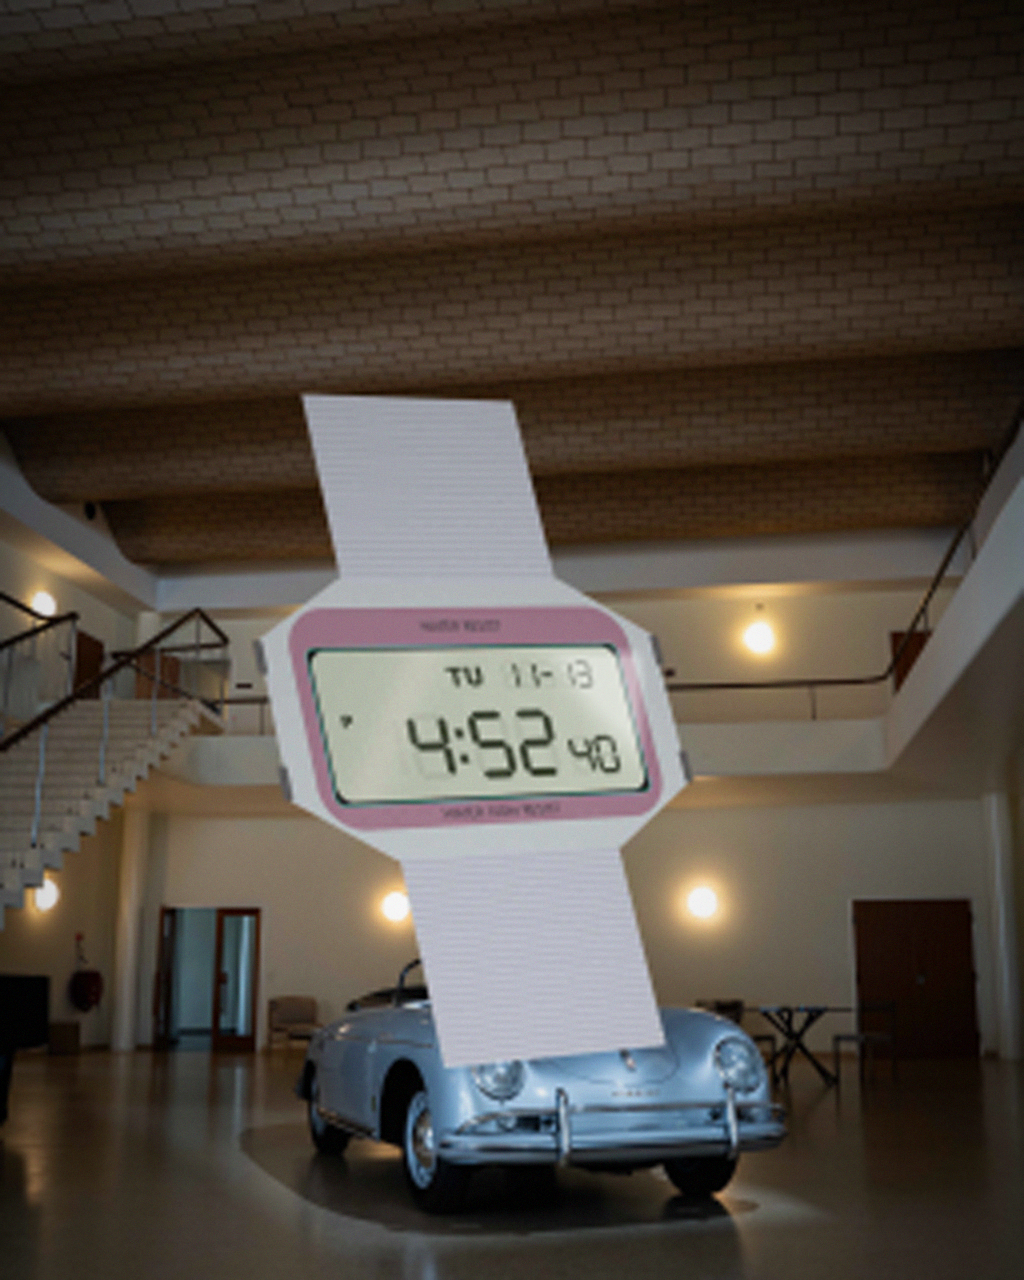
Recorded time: **4:52:40**
